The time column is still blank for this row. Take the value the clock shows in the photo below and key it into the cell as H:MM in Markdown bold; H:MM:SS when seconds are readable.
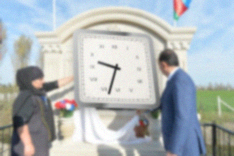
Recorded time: **9:33**
